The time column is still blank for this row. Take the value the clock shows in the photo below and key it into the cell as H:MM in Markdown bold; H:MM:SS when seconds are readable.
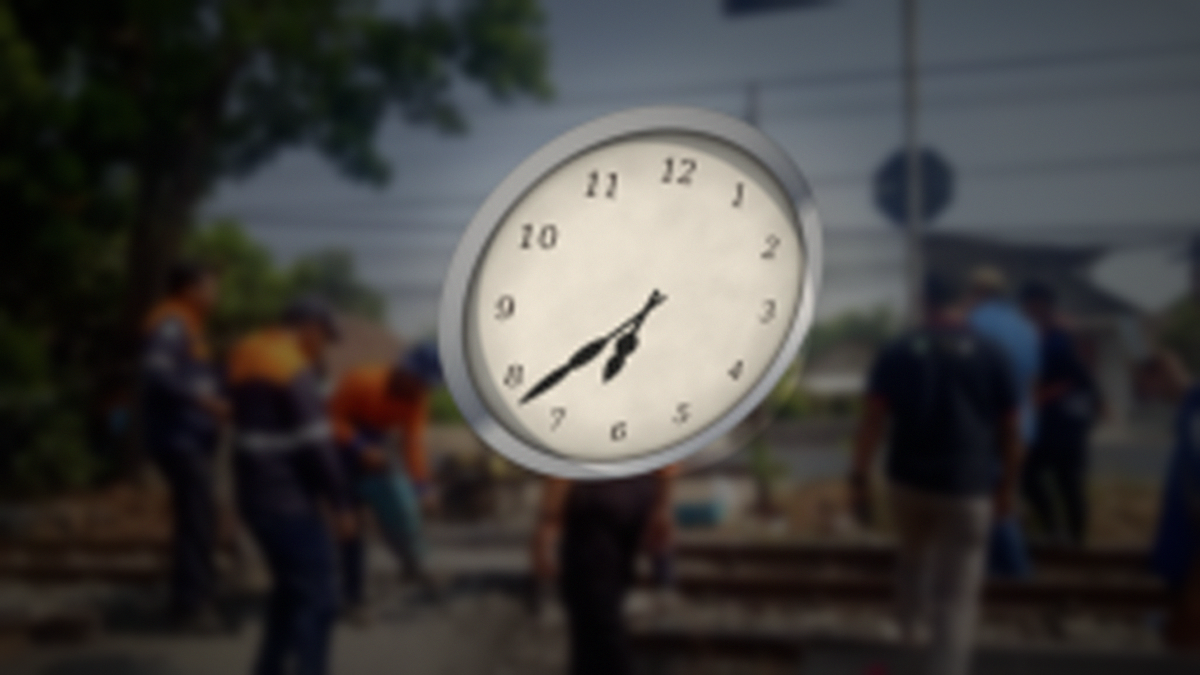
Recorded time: **6:38**
